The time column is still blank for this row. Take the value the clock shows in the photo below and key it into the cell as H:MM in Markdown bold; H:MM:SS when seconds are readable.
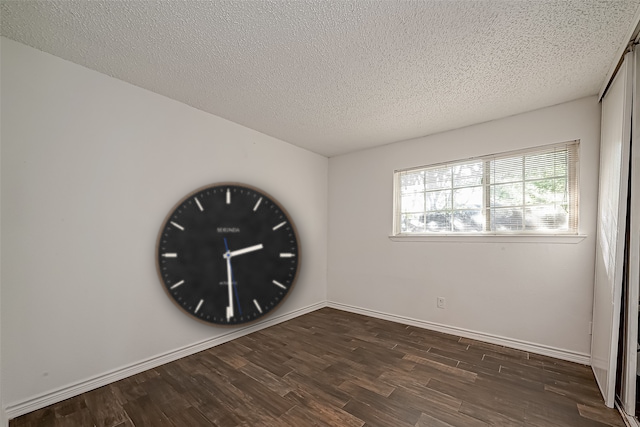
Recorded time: **2:29:28**
